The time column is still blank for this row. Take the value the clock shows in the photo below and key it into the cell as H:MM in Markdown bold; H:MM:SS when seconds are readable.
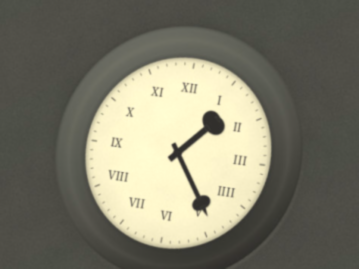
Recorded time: **1:24**
